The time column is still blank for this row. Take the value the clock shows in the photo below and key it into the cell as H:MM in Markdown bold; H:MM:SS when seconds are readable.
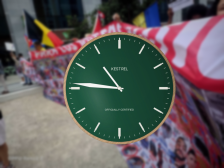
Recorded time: **10:46**
